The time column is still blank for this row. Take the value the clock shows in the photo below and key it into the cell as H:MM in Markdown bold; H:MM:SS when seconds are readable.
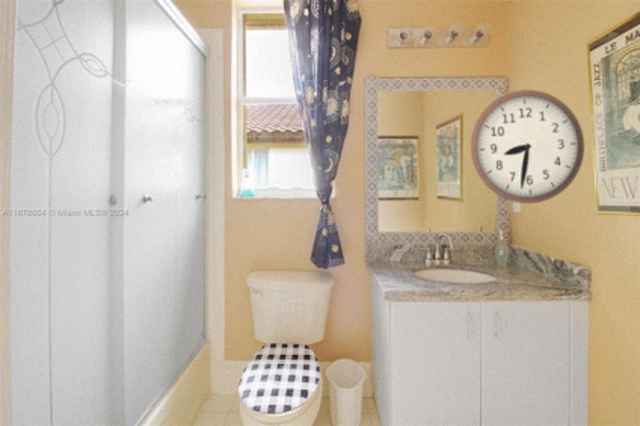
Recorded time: **8:32**
